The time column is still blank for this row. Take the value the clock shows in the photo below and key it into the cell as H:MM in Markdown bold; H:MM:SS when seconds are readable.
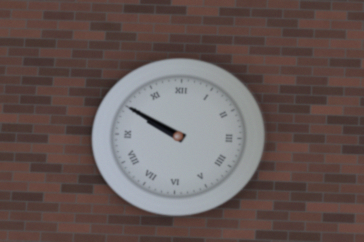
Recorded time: **9:50**
